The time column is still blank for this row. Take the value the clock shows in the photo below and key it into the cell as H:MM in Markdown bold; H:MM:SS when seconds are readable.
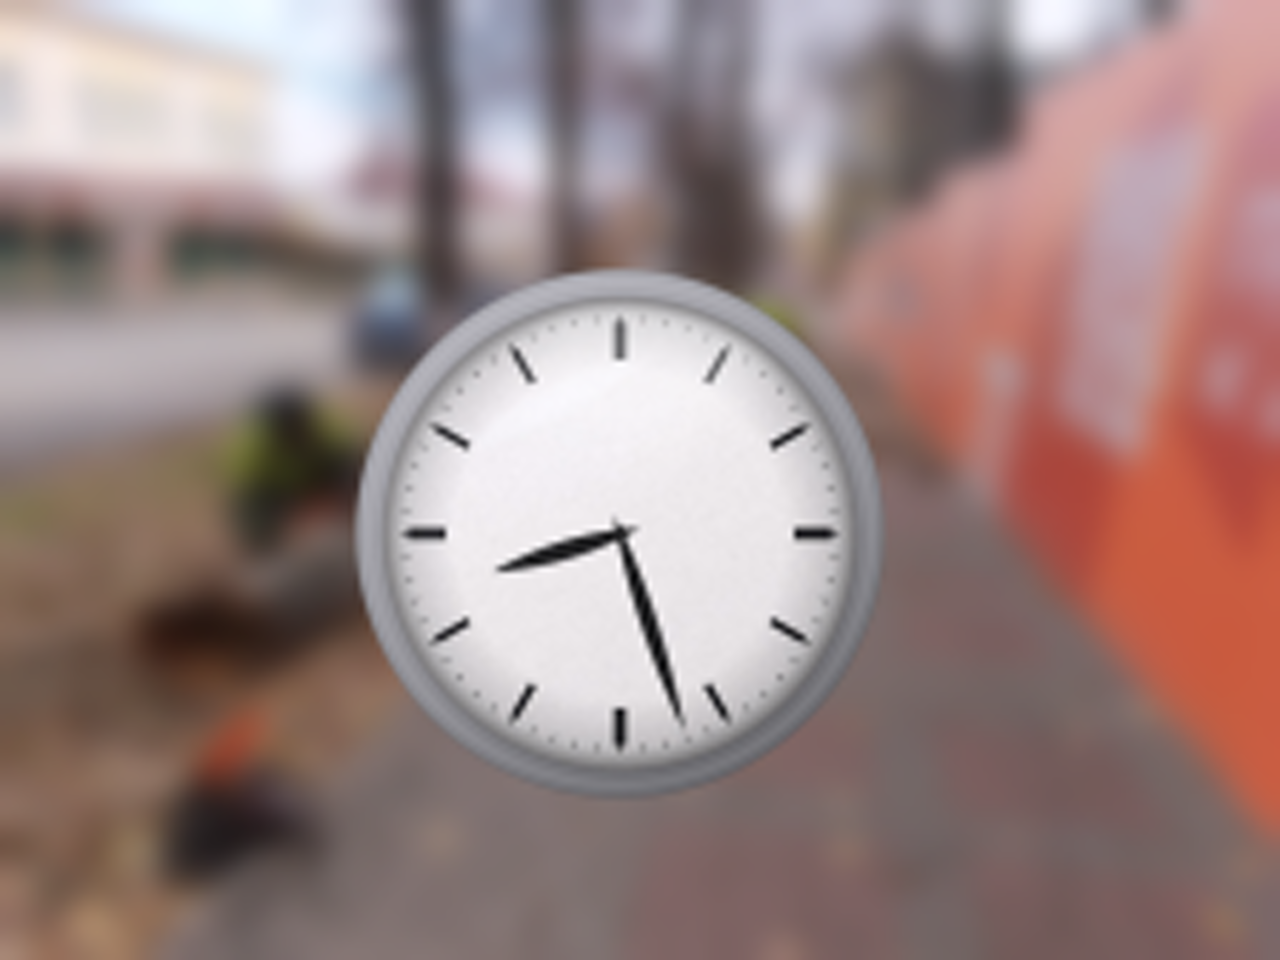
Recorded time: **8:27**
